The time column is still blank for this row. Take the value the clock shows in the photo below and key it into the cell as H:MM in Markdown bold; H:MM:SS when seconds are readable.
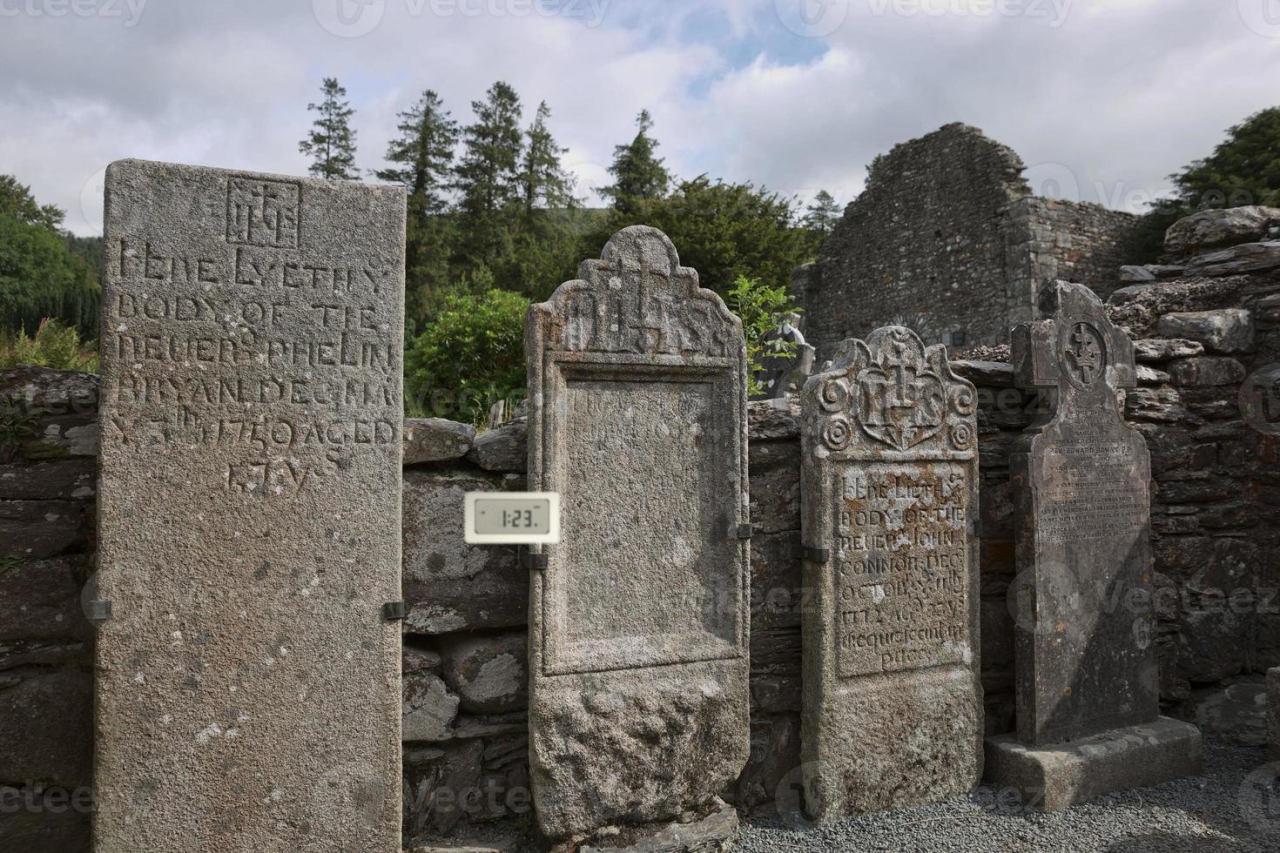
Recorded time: **1:23**
